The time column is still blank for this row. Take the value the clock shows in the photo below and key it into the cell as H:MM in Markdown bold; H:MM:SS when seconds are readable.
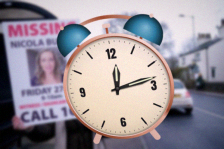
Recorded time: **12:13**
